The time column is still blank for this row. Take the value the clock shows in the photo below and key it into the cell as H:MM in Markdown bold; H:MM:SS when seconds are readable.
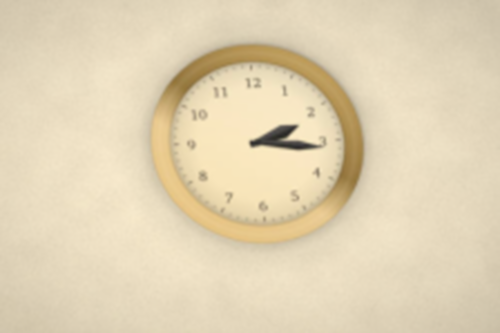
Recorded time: **2:16**
